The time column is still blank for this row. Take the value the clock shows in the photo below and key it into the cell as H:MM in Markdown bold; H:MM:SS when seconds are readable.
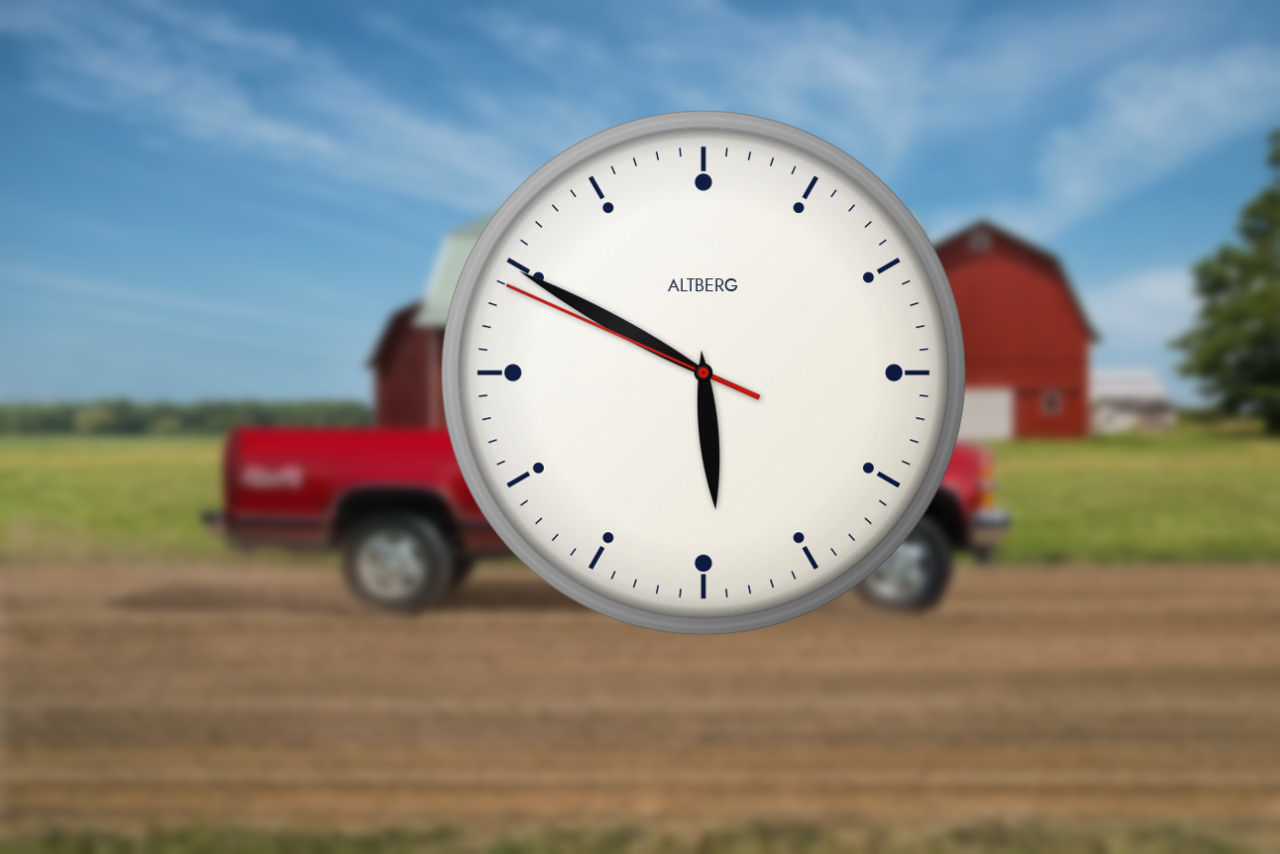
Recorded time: **5:49:49**
